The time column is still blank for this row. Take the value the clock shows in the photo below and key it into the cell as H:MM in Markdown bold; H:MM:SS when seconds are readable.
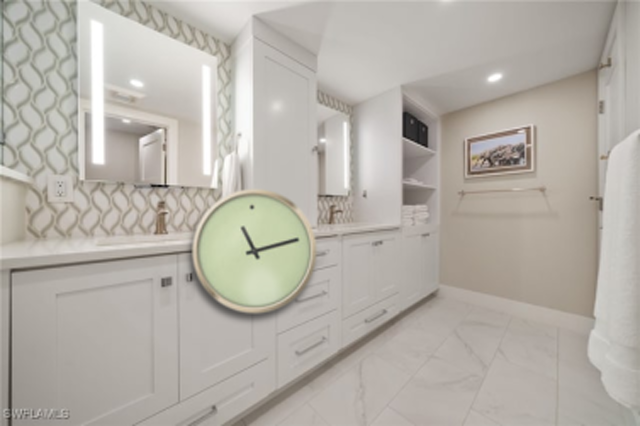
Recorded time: **11:13**
